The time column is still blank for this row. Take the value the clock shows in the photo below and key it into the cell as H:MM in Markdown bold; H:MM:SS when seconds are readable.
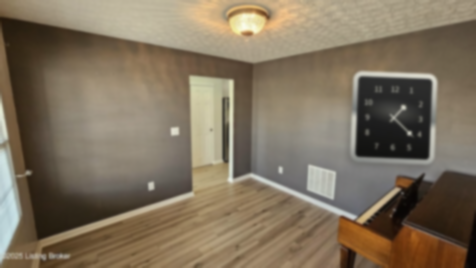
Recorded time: **1:22**
